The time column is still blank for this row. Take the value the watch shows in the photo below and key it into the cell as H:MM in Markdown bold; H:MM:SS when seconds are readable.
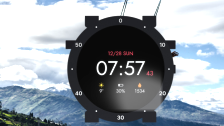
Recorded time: **7:57**
